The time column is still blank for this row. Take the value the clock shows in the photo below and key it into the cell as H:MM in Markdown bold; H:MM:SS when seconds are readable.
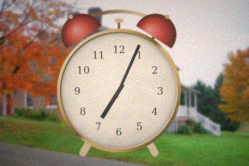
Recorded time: **7:04**
